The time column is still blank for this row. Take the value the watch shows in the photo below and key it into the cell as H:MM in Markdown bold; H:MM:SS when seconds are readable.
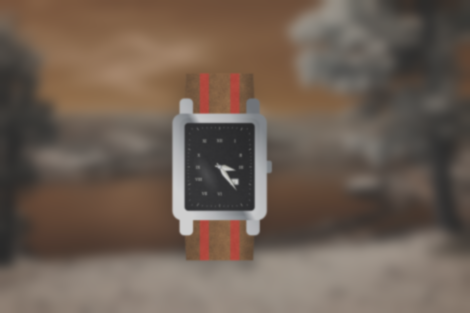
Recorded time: **3:24**
